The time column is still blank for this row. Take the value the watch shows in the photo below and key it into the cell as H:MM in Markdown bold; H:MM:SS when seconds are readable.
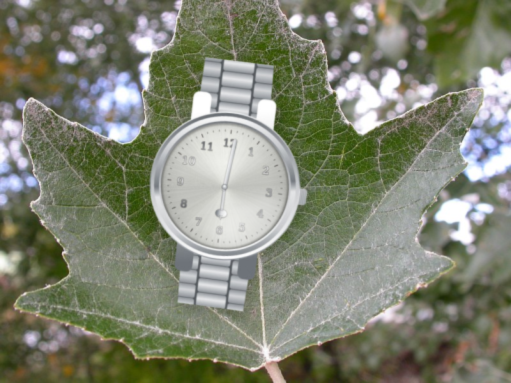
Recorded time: **6:01**
